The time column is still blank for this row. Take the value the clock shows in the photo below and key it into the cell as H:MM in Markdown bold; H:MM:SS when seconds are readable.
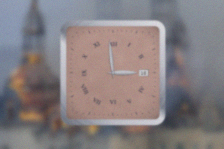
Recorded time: **2:59**
